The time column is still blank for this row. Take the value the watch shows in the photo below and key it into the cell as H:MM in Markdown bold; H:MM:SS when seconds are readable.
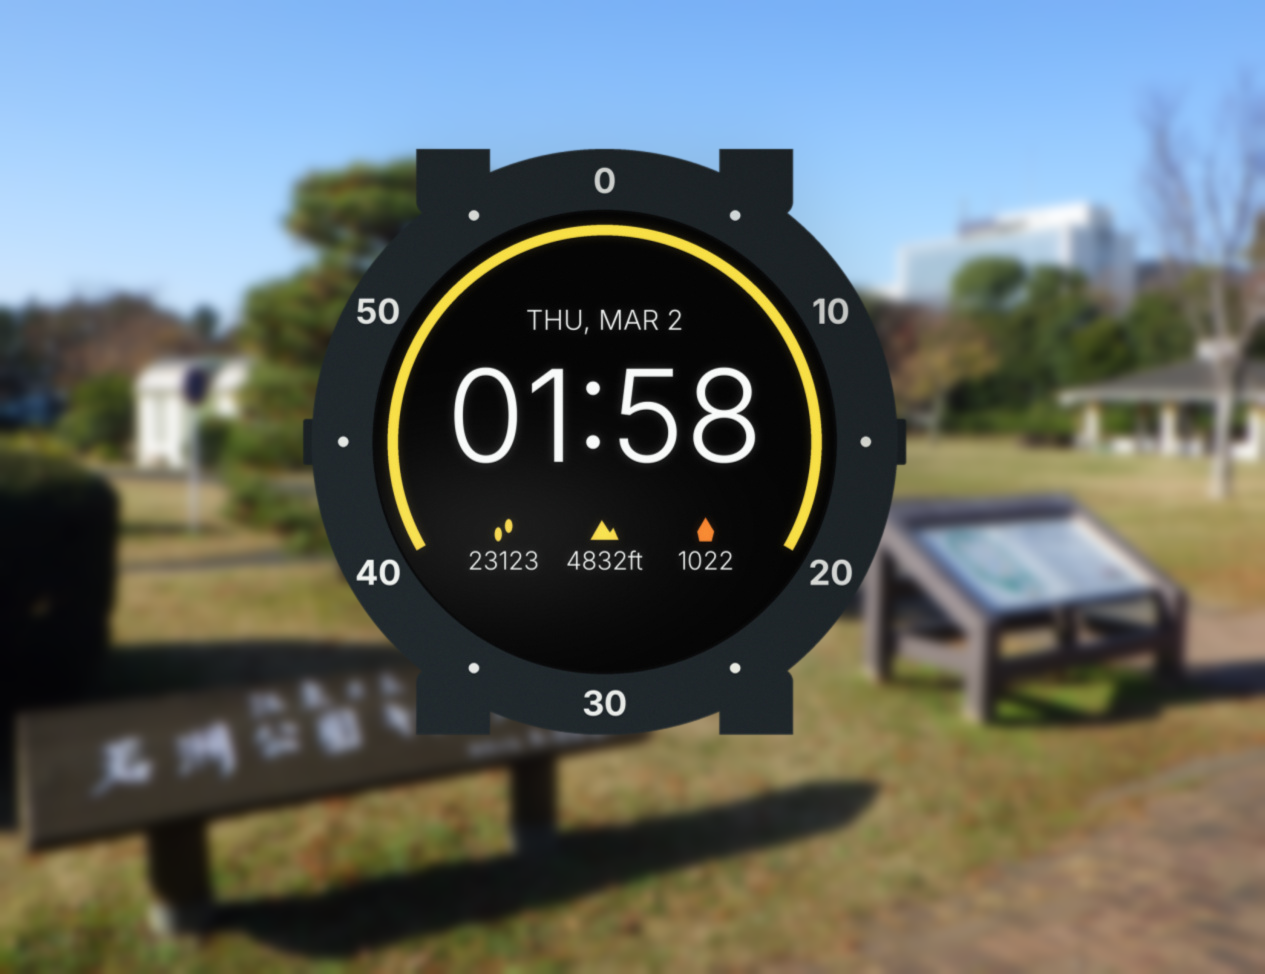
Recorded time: **1:58**
